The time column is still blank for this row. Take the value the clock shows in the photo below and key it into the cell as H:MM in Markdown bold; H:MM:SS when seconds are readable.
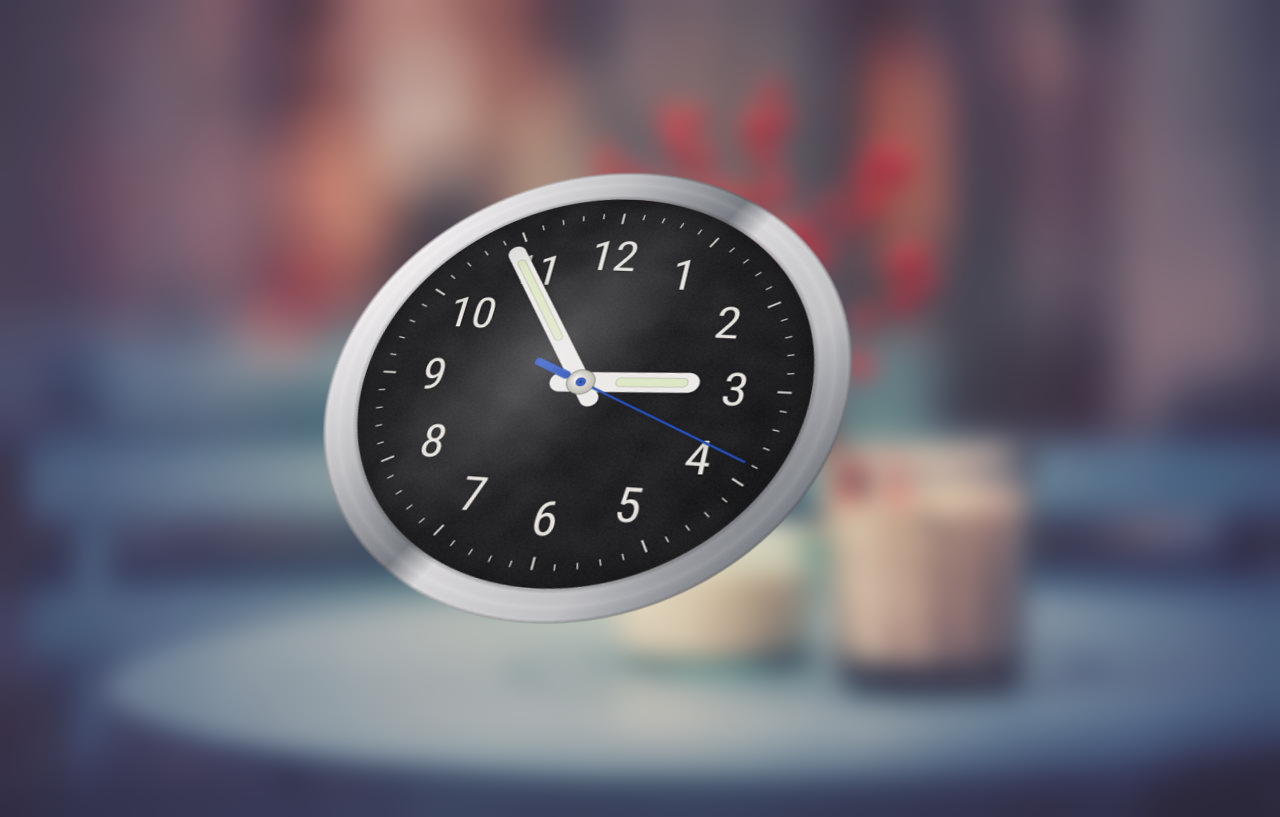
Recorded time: **2:54:19**
